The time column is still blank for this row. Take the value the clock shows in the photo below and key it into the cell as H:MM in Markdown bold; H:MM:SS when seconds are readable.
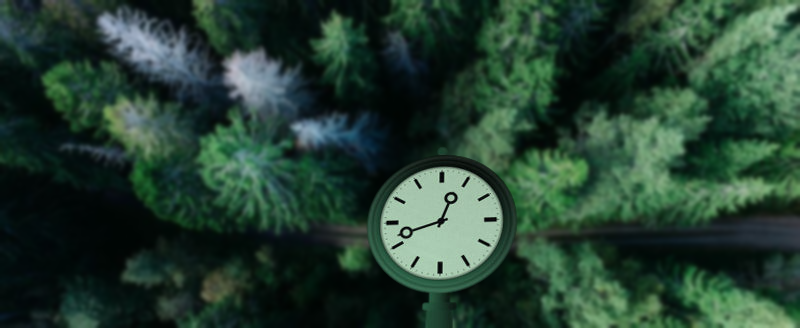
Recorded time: **12:42**
